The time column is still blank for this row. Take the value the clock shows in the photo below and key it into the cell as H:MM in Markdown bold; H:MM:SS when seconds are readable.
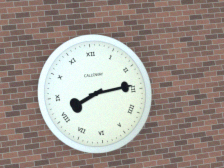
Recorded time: **8:14**
